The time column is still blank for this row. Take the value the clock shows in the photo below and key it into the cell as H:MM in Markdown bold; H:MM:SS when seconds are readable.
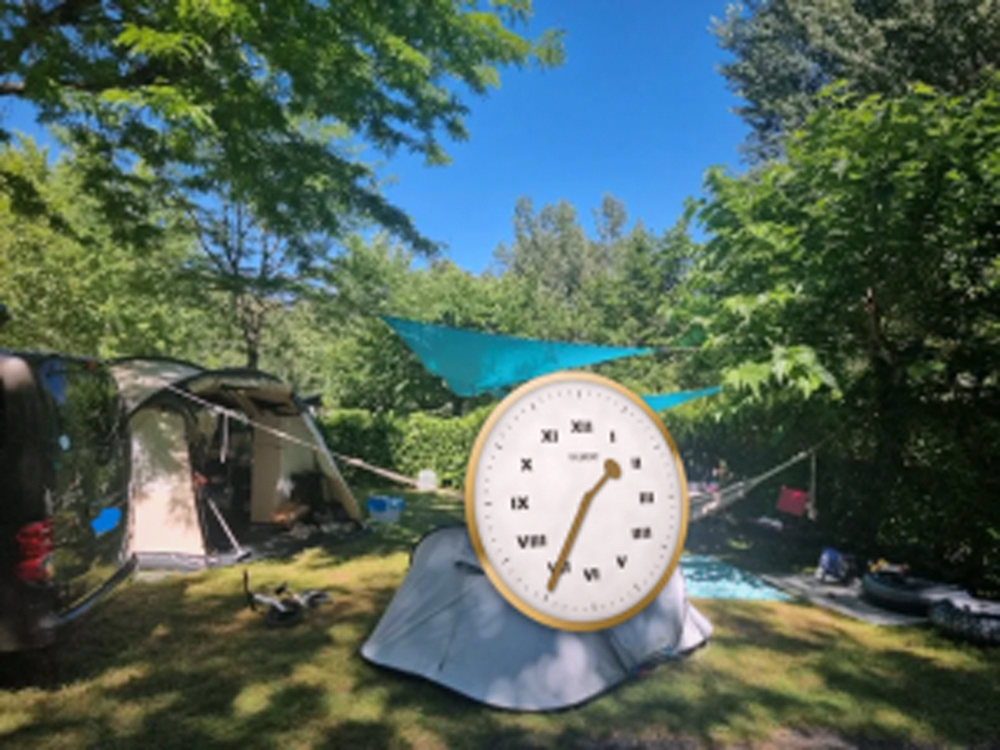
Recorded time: **1:35**
